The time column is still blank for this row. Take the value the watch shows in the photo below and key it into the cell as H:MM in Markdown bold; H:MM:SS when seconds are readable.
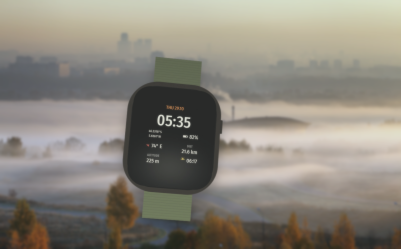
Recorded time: **5:35**
